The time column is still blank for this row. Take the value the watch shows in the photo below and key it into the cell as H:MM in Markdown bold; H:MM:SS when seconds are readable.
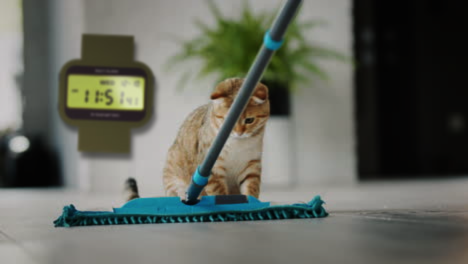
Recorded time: **11:51**
